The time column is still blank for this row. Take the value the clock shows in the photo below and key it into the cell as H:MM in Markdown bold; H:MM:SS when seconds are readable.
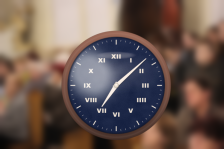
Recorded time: **7:08**
